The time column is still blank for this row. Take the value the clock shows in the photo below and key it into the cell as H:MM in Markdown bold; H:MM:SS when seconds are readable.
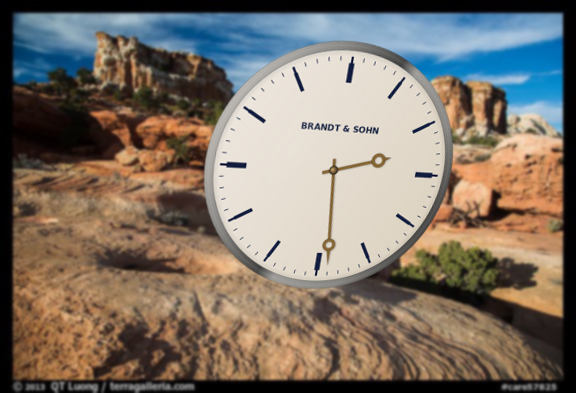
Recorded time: **2:29**
